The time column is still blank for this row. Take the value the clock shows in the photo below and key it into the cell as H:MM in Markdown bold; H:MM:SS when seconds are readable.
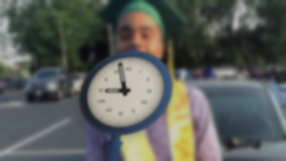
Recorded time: **8:57**
